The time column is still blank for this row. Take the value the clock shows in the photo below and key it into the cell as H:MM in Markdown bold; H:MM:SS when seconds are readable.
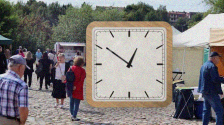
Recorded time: **12:51**
